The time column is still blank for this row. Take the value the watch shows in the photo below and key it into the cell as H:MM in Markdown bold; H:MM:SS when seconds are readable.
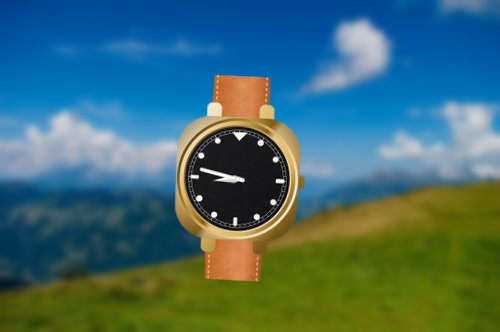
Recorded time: **8:47**
